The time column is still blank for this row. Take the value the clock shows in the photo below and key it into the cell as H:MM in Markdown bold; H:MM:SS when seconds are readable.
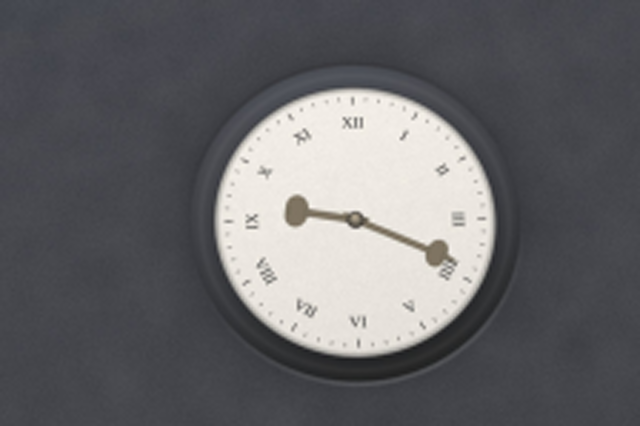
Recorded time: **9:19**
